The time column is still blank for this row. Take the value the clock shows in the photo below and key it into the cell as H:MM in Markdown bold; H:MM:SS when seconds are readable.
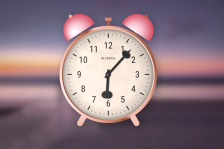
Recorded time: **6:07**
